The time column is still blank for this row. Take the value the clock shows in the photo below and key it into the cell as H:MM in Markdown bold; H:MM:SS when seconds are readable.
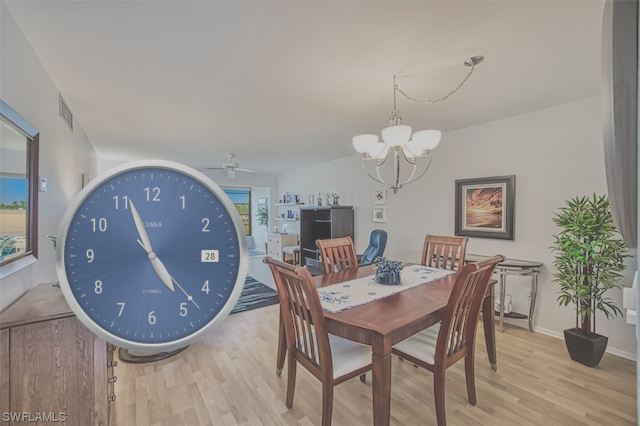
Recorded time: **4:56:23**
